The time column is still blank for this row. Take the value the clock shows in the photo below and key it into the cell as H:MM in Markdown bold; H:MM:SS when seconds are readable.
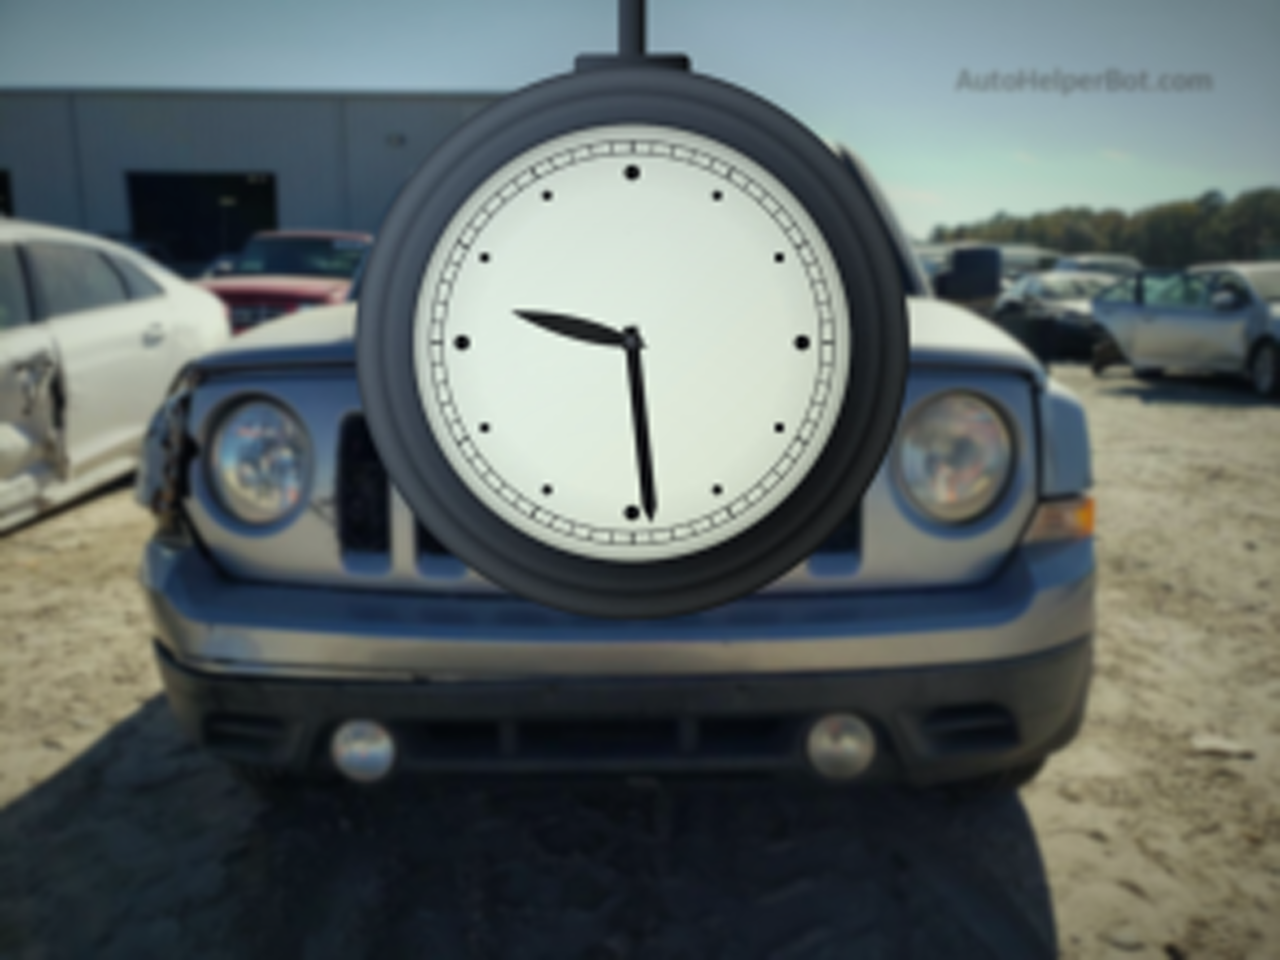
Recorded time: **9:29**
